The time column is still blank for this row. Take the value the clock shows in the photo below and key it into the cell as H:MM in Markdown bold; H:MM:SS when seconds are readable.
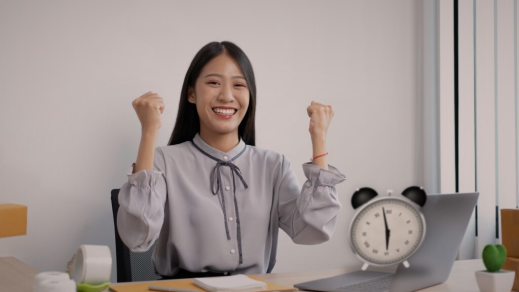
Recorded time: **5:58**
